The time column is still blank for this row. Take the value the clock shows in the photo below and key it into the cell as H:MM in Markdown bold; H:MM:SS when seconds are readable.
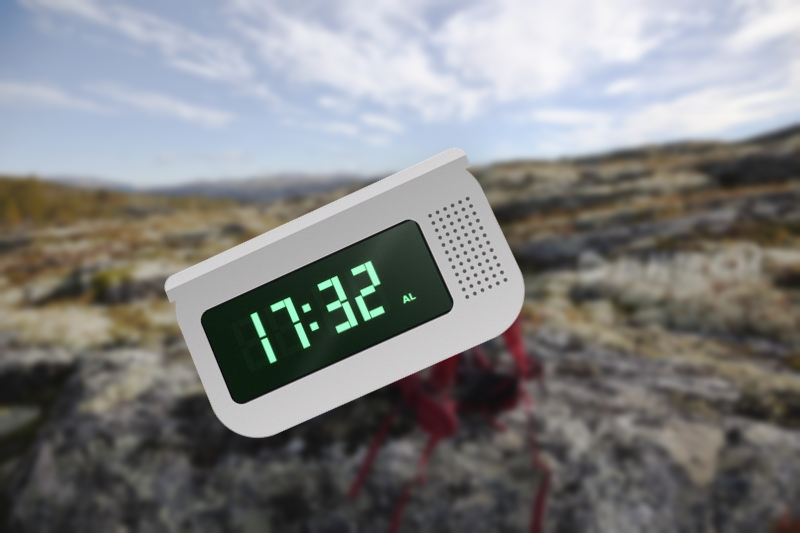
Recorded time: **17:32**
